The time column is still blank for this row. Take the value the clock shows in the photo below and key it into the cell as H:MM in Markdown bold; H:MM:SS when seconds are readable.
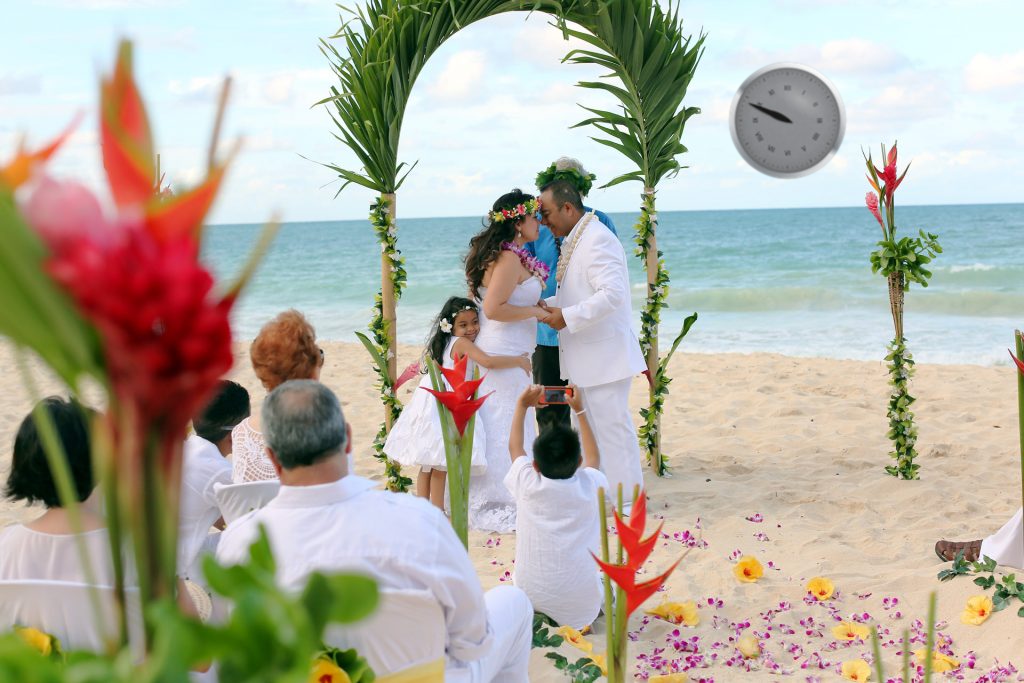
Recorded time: **9:49**
